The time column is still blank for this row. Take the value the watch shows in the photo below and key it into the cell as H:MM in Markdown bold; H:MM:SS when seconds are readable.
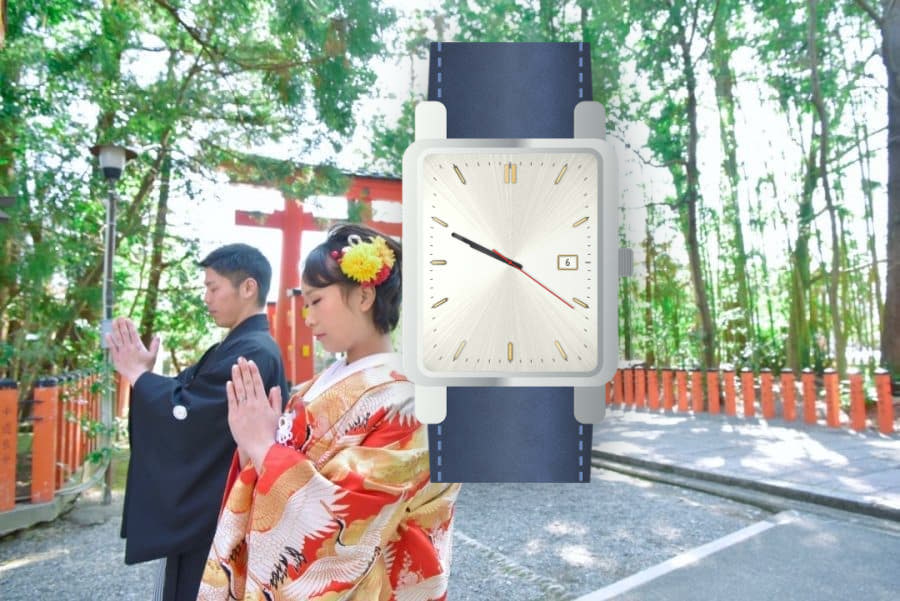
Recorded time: **9:49:21**
